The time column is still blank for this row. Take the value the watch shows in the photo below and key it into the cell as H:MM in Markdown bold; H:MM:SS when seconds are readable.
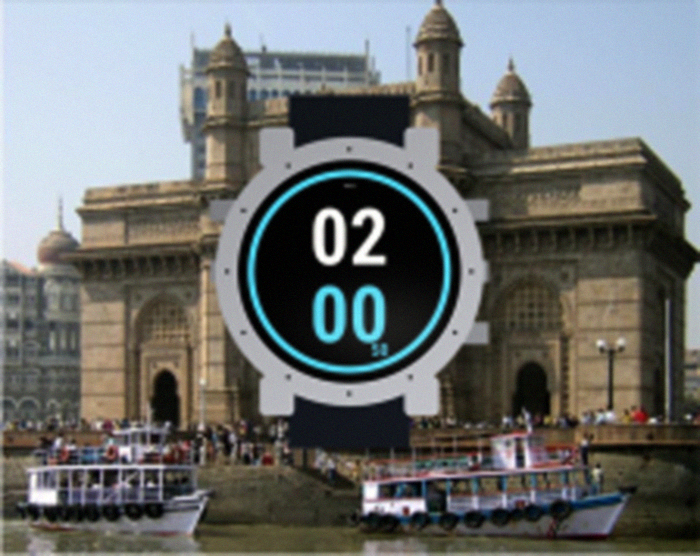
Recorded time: **2:00**
